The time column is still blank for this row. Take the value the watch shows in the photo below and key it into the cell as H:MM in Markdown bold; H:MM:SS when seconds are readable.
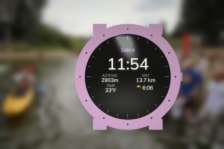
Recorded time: **11:54**
